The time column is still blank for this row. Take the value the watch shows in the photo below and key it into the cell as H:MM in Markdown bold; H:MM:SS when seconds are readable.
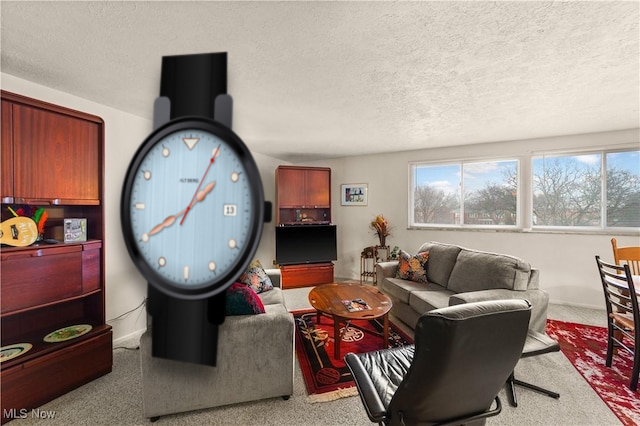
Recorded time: **1:40:05**
